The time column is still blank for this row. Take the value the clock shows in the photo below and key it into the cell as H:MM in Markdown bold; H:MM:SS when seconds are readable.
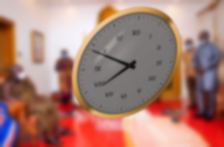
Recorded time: **7:49**
